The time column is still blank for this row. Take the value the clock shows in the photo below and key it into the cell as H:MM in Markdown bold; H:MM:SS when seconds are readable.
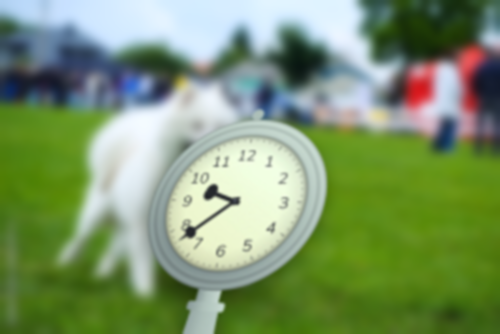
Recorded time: **9:38**
